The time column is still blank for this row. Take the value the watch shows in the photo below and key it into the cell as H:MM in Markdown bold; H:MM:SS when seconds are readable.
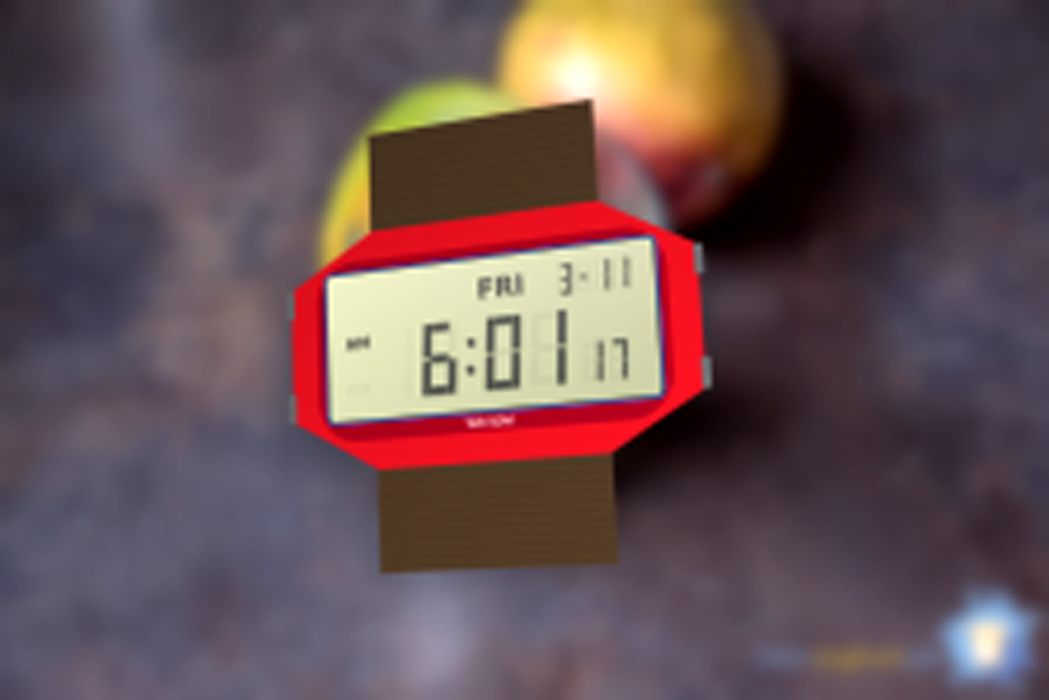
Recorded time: **6:01:17**
